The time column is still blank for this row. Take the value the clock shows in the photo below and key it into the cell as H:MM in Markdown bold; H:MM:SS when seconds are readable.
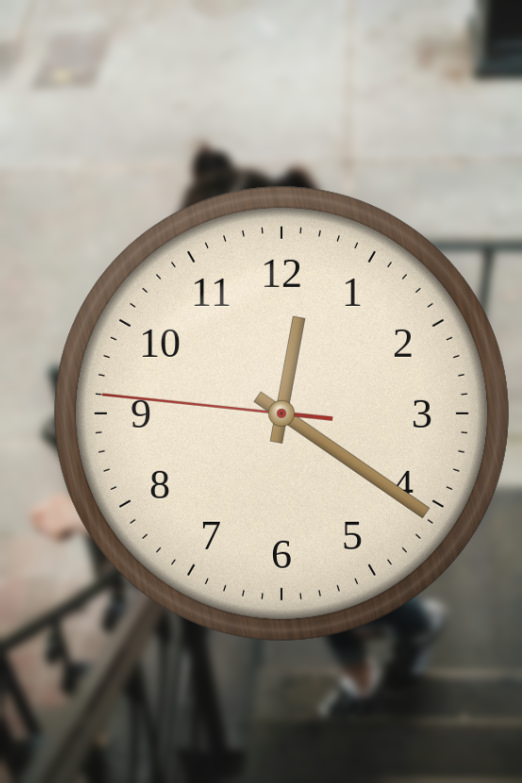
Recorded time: **12:20:46**
